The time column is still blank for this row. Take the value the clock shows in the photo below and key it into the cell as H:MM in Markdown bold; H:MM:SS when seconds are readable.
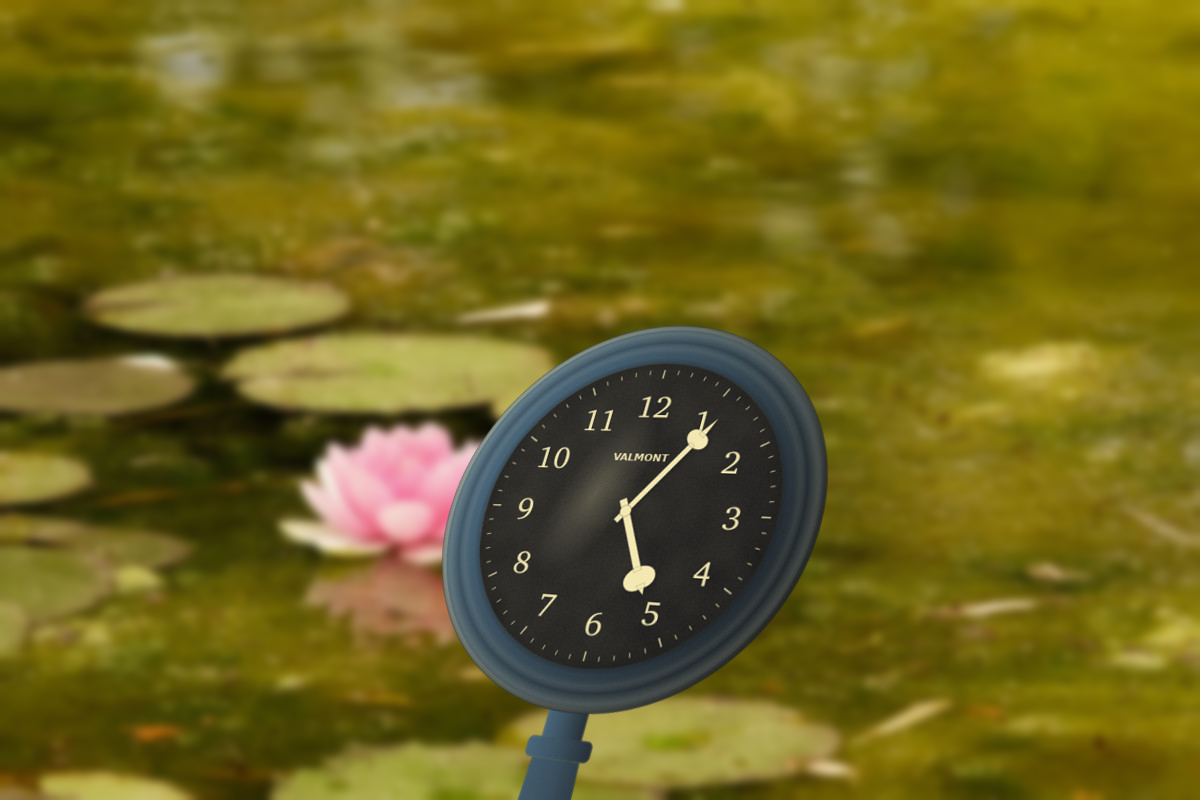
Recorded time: **5:06**
